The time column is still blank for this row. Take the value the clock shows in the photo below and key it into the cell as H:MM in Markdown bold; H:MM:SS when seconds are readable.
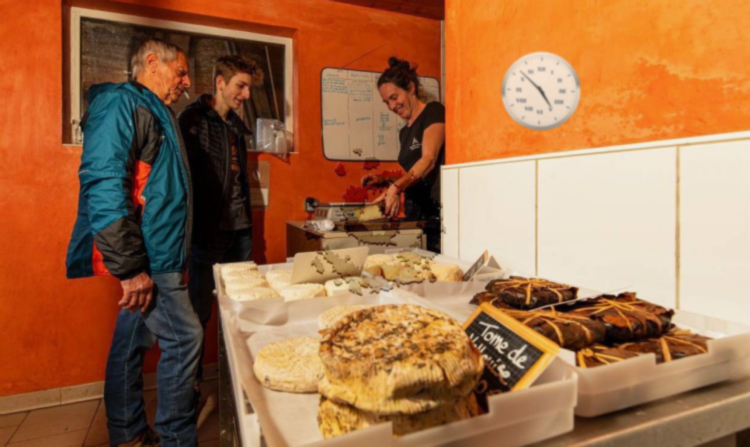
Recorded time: **4:52**
